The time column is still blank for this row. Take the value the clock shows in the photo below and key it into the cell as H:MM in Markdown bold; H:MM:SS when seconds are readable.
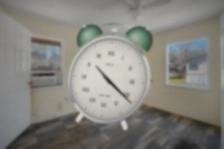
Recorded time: **10:21**
